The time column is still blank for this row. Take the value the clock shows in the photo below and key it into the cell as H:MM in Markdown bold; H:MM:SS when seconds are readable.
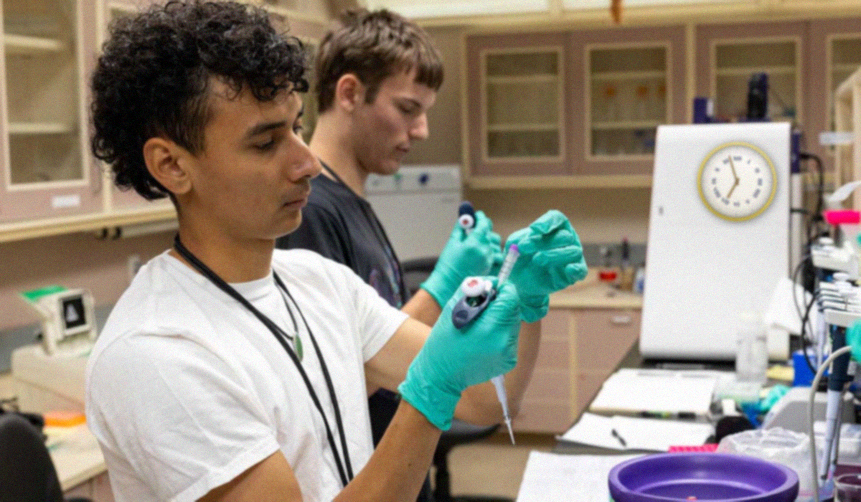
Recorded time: **6:57**
